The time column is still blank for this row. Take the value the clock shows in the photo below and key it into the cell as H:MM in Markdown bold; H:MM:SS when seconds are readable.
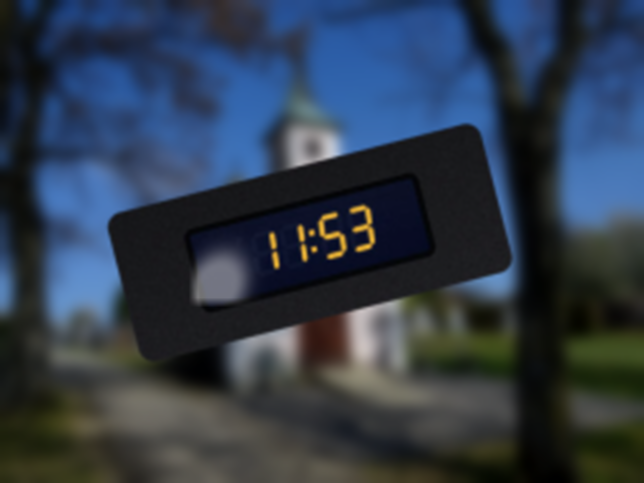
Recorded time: **11:53**
